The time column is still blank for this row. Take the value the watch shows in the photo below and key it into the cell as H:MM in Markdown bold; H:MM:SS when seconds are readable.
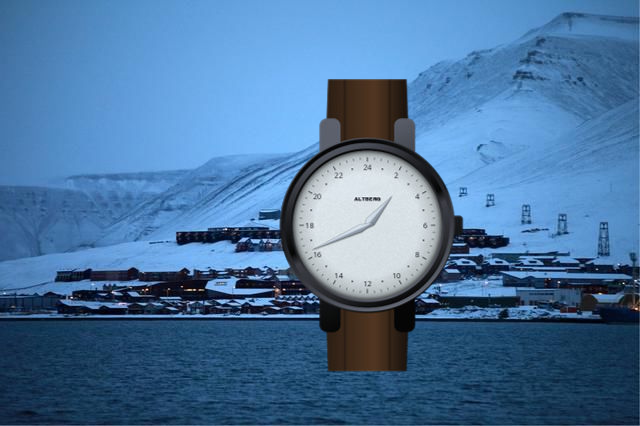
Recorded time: **2:41**
